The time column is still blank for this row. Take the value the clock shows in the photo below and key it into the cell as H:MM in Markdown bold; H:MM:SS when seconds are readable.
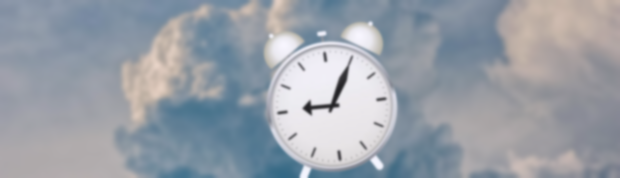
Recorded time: **9:05**
